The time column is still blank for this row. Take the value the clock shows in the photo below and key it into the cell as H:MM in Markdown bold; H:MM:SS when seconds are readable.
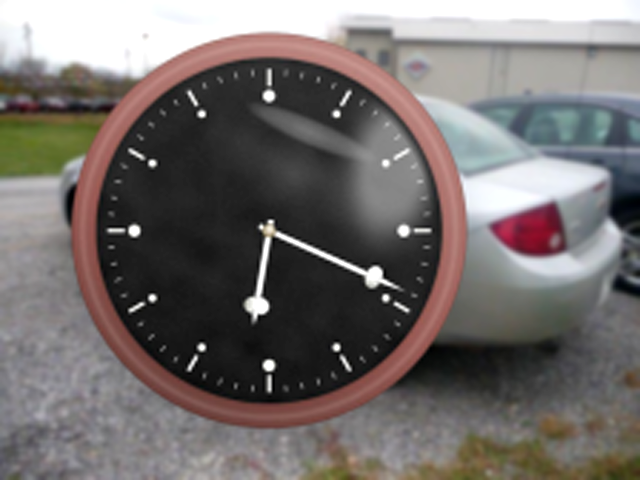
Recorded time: **6:19**
